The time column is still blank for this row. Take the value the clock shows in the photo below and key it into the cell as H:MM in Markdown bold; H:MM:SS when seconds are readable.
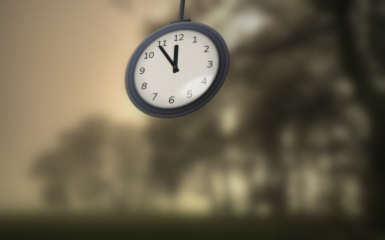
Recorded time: **11:54**
